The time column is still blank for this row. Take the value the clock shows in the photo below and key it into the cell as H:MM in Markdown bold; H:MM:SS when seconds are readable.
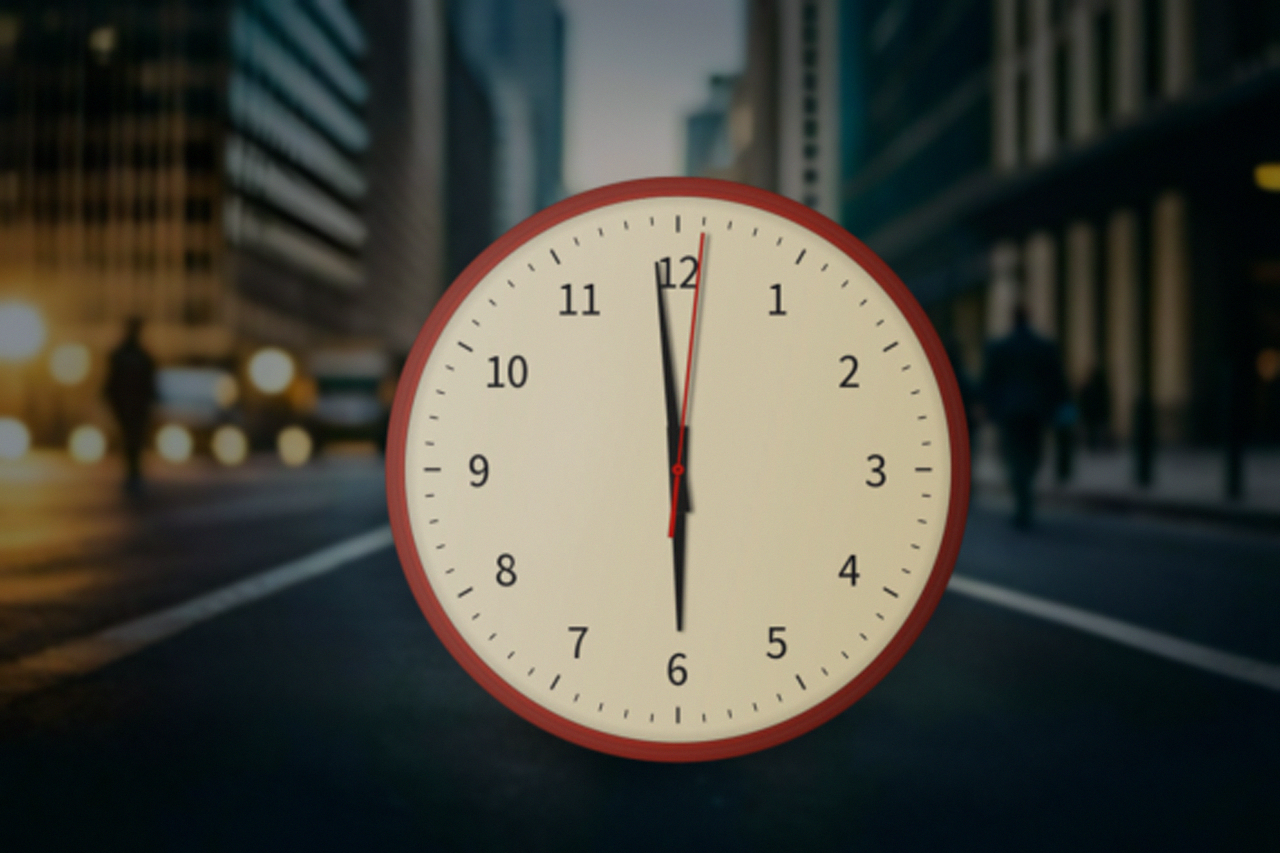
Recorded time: **5:59:01**
